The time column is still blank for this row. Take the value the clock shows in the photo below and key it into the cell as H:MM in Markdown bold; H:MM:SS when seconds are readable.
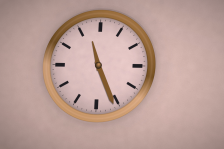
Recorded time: **11:26**
